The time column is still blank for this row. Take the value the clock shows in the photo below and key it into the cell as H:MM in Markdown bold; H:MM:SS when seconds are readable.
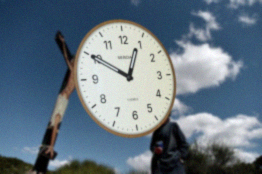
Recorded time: **12:50**
